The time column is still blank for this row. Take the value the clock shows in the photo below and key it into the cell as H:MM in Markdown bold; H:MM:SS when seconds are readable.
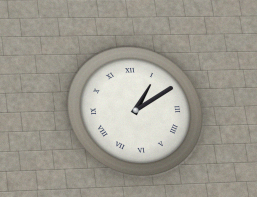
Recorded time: **1:10**
